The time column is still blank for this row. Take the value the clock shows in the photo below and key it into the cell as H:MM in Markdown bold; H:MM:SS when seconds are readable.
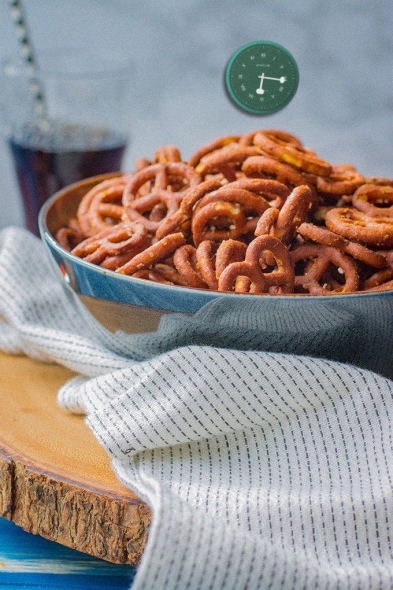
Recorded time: **6:16**
